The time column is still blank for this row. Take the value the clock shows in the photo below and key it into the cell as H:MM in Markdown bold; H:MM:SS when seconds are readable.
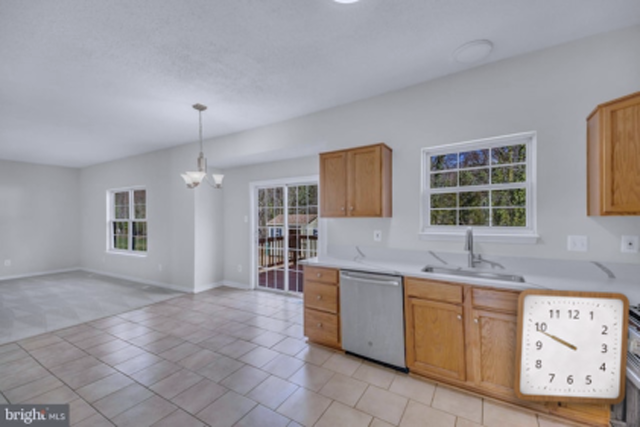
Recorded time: **9:49**
